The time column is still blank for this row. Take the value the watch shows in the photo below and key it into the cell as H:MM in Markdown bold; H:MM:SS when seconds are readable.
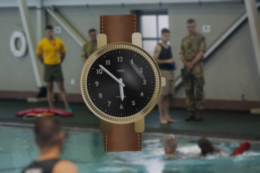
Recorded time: **5:52**
